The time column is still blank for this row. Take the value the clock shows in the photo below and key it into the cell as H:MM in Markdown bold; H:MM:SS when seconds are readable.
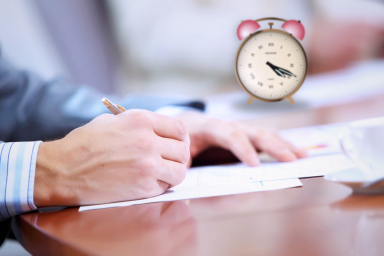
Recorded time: **4:19**
